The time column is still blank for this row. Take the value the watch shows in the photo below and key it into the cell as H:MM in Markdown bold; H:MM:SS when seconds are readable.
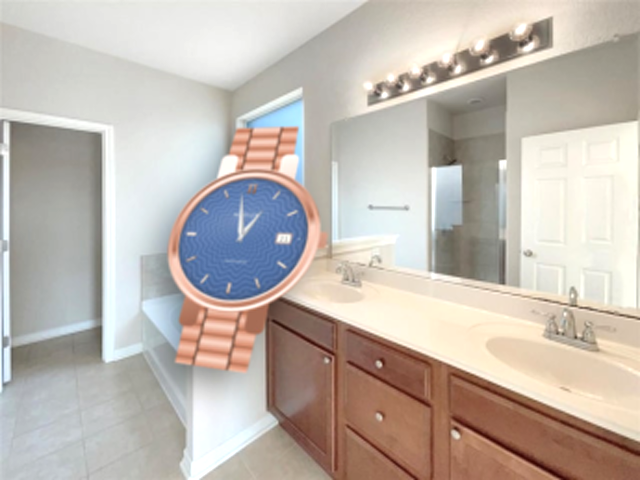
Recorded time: **12:58**
